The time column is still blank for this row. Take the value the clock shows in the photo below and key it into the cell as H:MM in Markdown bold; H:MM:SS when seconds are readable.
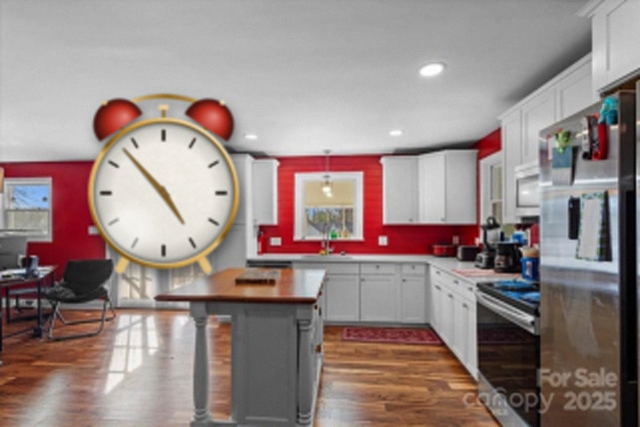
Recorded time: **4:53**
